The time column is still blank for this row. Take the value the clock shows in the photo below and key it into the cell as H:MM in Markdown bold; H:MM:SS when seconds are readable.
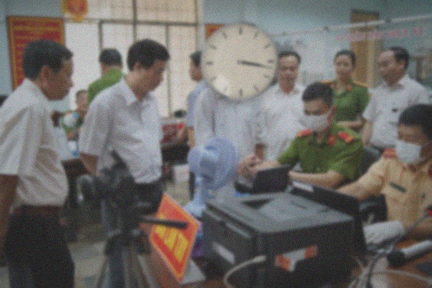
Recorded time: **3:17**
